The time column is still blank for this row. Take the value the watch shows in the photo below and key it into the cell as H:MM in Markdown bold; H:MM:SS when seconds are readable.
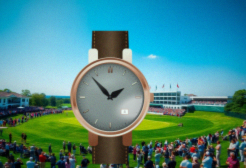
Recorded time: **1:53**
